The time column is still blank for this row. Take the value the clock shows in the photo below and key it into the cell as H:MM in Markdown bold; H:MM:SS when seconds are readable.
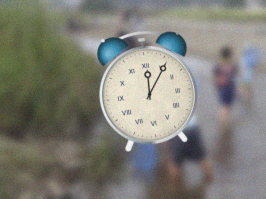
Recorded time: **12:06**
